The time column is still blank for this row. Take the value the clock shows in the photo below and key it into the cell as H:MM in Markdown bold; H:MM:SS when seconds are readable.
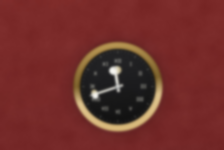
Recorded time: **11:42**
